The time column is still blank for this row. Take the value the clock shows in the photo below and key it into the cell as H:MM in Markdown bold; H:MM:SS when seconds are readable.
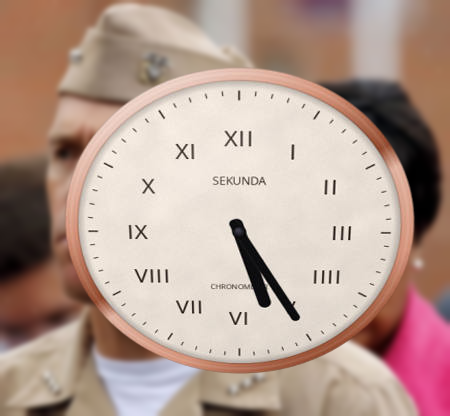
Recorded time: **5:25**
